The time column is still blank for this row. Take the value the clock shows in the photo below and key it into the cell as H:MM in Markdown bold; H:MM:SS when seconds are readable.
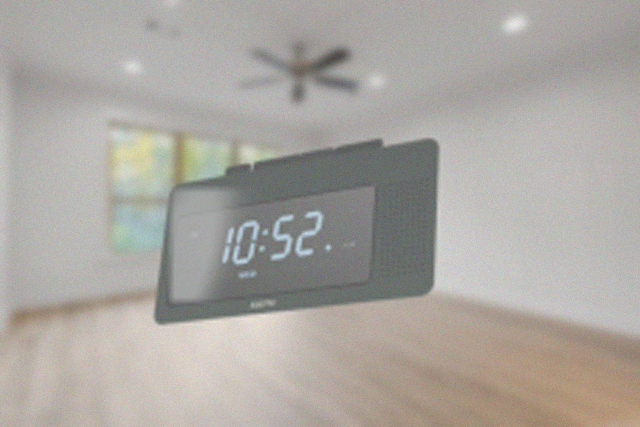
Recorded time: **10:52**
